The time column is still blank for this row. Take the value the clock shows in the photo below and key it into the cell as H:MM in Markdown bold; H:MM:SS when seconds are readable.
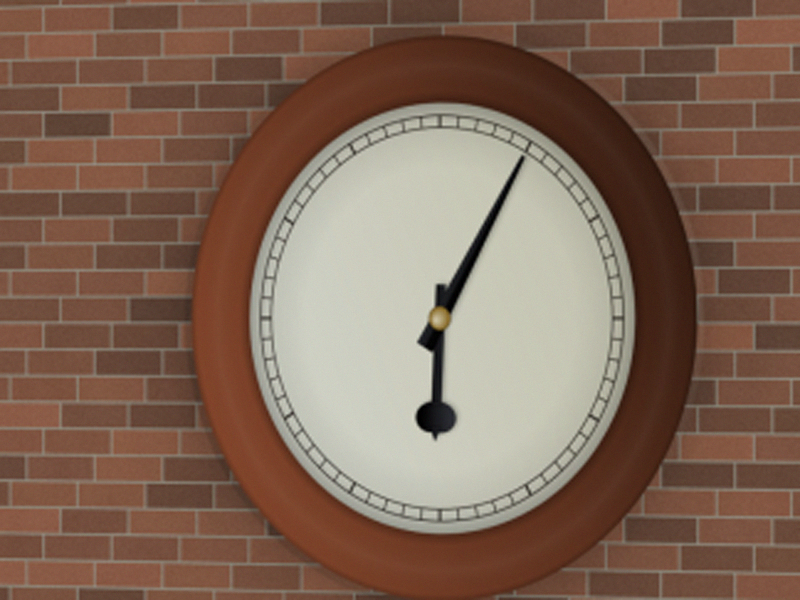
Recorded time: **6:05**
